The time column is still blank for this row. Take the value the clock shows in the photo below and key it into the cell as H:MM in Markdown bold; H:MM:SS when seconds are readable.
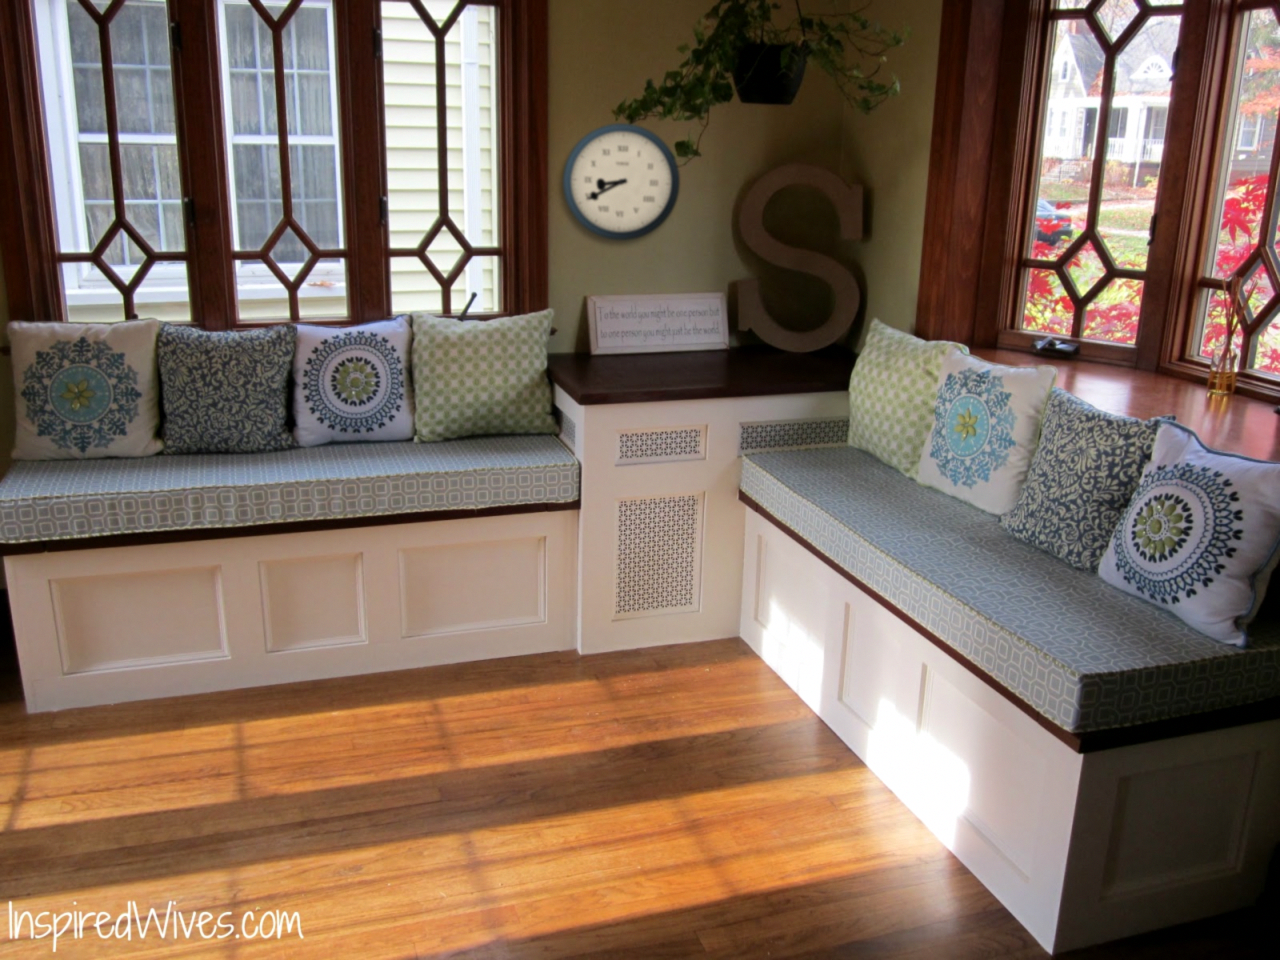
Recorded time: **8:40**
